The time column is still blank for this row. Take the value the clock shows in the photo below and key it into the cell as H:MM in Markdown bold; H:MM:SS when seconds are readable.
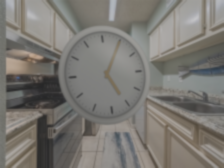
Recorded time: **5:05**
